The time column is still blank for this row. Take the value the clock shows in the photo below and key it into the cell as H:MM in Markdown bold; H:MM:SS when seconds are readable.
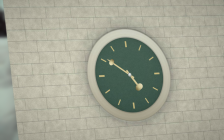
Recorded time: **4:51**
